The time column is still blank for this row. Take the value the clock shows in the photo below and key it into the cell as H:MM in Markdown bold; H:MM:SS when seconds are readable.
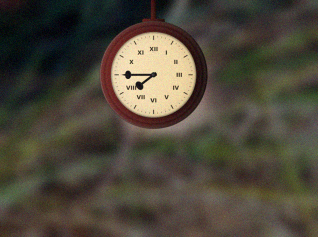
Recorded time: **7:45**
